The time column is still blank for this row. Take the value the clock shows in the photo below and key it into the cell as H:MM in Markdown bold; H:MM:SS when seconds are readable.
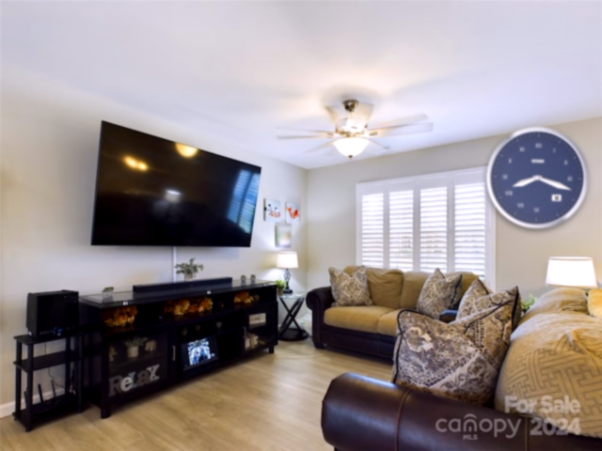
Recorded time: **8:18**
